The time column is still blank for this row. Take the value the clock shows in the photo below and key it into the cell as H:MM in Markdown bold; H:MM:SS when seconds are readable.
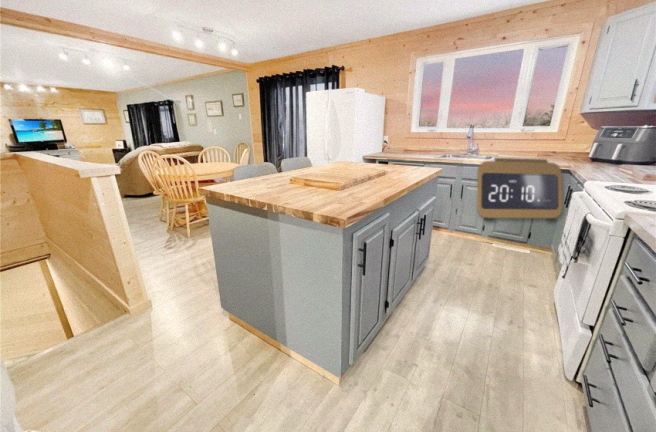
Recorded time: **20:10**
